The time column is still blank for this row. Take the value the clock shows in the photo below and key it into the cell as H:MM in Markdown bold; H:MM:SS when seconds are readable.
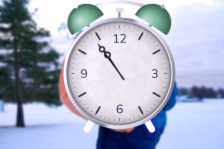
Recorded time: **10:54**
